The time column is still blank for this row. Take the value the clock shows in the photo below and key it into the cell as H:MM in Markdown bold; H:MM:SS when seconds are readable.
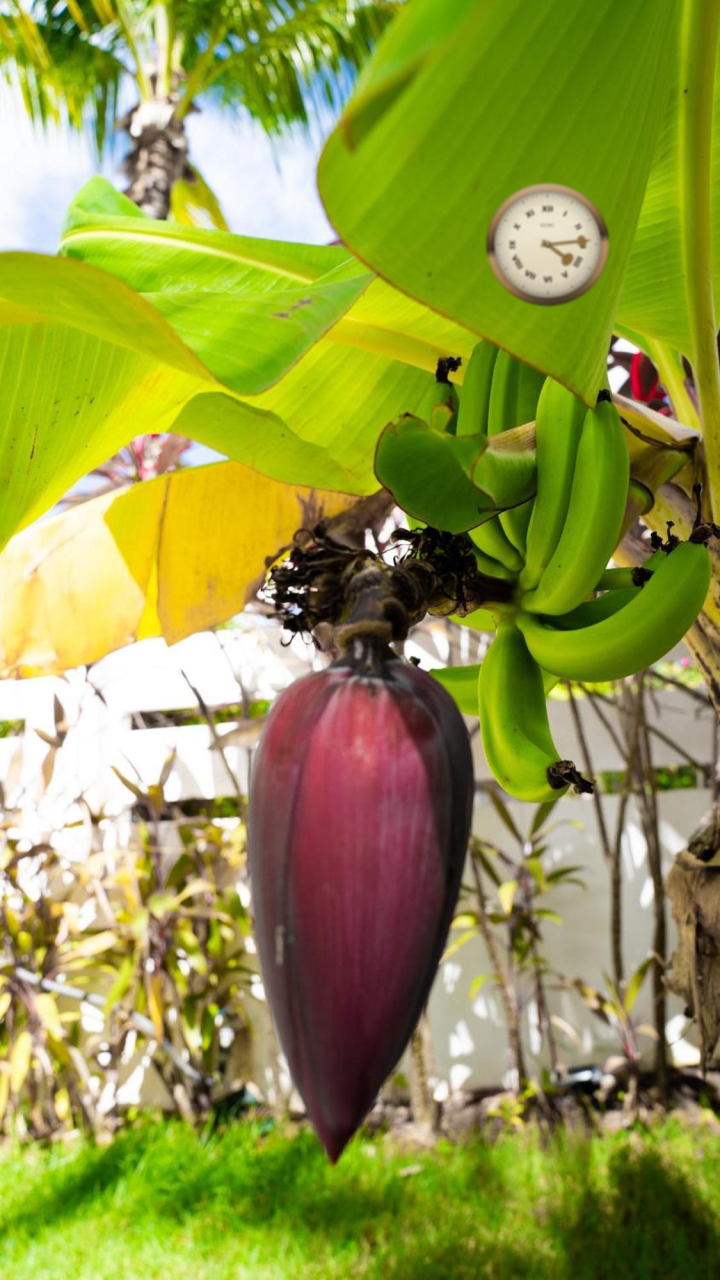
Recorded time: **4:14**
